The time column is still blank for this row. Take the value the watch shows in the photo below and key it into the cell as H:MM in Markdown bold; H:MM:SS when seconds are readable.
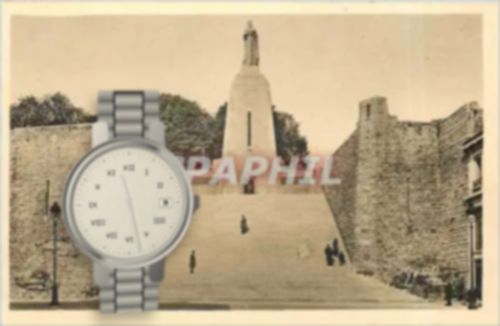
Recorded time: **11:28**
